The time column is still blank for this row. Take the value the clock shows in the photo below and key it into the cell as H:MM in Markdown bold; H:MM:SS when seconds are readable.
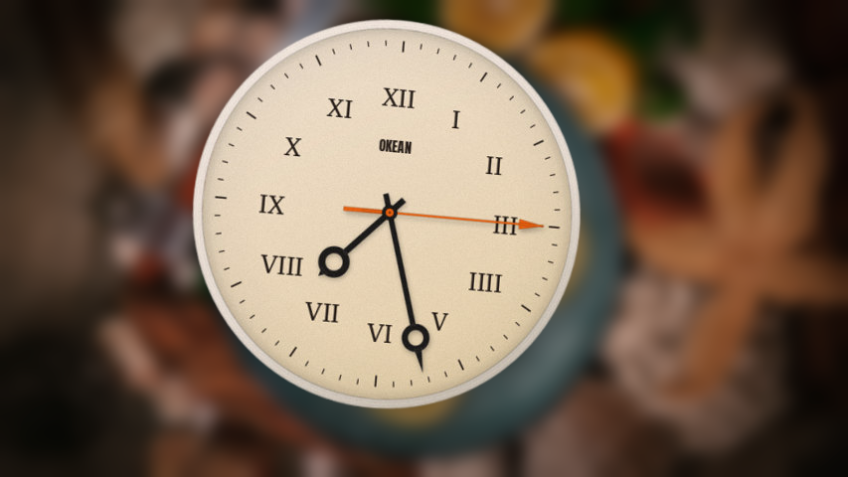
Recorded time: **7:27:15**
